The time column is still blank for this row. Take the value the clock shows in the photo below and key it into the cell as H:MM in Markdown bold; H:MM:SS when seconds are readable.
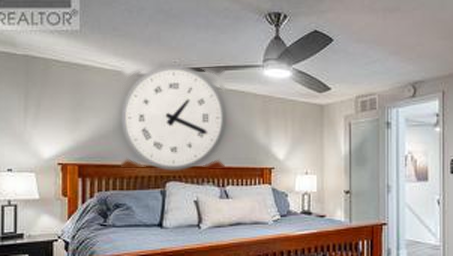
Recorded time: **1:19**
